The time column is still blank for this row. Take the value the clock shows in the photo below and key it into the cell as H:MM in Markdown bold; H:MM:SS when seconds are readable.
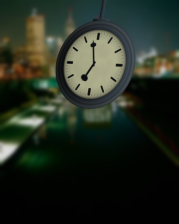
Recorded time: **6:58**
